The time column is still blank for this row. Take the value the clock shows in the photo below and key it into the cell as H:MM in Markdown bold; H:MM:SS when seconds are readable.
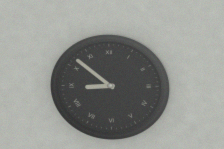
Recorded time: **8:52**
